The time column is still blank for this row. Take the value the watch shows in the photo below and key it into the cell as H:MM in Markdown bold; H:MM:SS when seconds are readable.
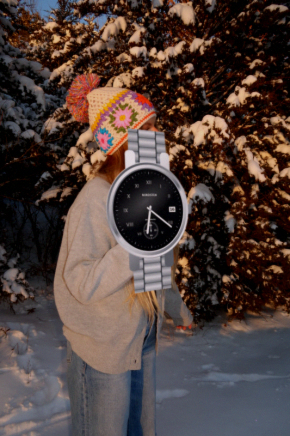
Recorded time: **6:21**
